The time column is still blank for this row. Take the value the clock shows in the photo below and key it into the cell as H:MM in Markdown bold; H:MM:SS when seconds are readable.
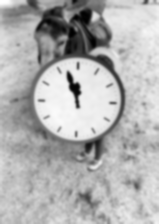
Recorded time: **11:57**
